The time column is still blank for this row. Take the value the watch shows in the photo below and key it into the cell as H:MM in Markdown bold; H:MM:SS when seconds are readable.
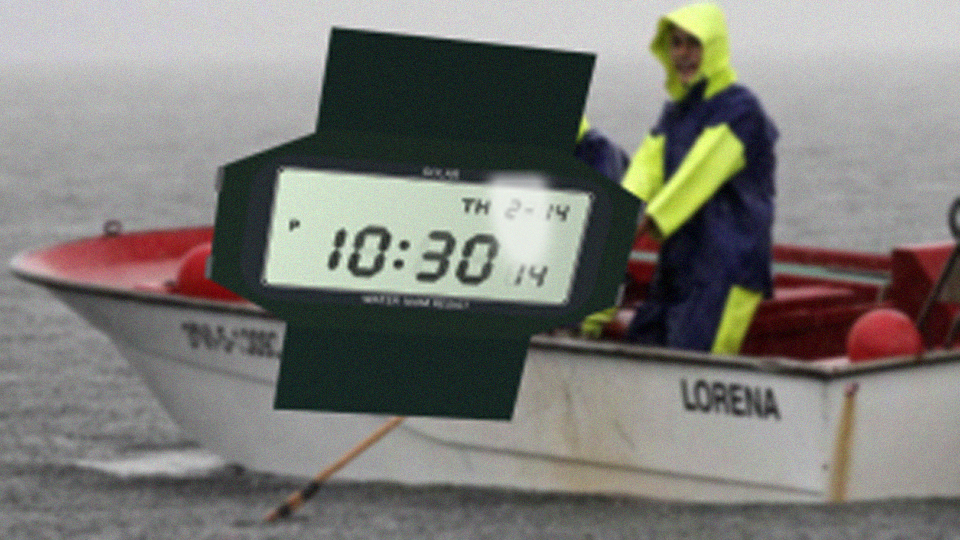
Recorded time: **10:30:14**
